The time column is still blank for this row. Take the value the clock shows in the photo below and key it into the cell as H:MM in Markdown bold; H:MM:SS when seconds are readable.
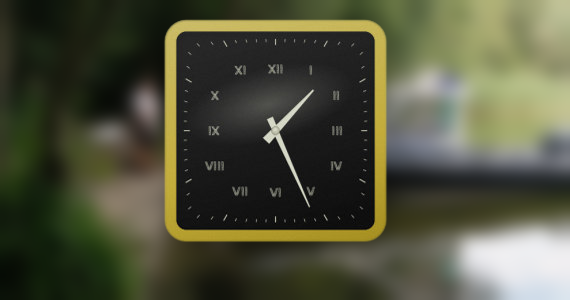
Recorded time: **1:26**
